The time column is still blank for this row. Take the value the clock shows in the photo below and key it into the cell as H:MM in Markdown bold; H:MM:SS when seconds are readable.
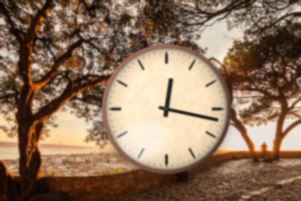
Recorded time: **12:17**
